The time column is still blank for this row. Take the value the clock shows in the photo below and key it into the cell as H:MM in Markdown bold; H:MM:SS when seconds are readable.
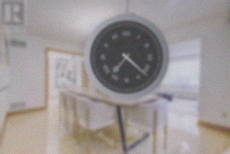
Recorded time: **7:22**
